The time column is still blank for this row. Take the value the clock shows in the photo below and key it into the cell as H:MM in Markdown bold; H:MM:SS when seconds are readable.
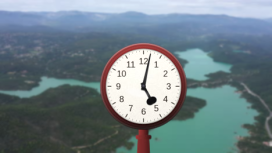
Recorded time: **5:02**
